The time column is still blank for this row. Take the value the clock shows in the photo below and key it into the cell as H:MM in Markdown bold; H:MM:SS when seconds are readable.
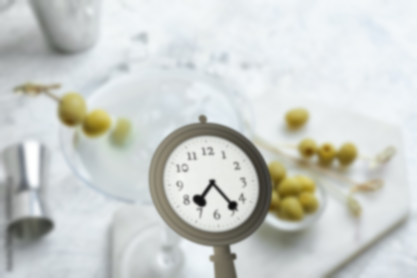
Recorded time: **7:24**
